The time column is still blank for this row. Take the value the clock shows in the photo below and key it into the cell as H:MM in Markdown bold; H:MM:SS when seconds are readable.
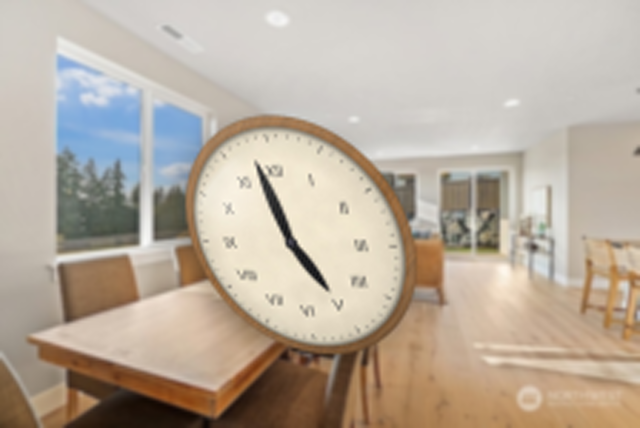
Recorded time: **4:58**
